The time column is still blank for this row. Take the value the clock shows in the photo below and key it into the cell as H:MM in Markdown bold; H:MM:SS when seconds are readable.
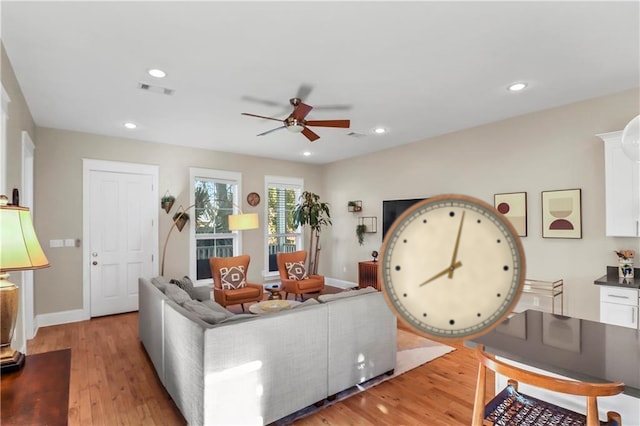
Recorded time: **8:02**
